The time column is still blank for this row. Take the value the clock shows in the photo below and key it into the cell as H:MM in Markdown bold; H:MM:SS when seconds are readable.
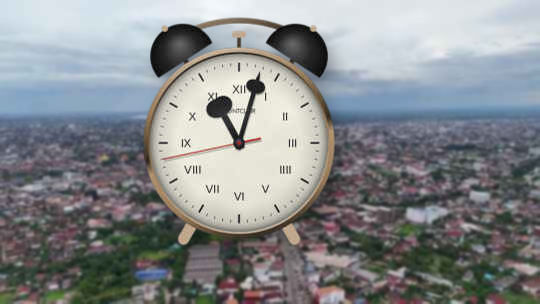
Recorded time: **11:02:43**
